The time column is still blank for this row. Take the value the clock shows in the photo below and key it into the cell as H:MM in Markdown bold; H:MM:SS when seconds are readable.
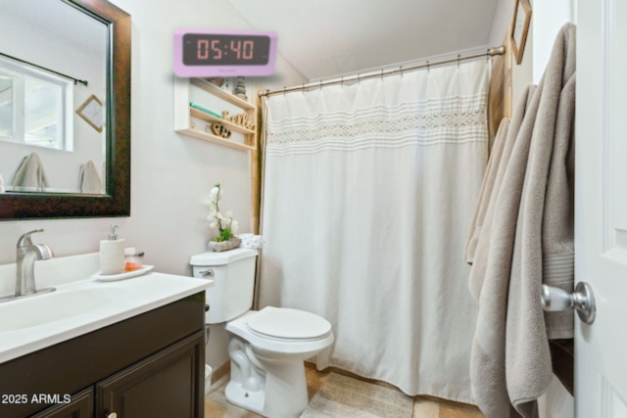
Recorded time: **5:40**
